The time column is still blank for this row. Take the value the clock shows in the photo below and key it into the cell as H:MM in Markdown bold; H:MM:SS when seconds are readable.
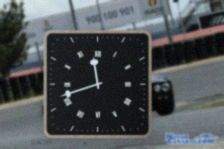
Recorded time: **11:42**
